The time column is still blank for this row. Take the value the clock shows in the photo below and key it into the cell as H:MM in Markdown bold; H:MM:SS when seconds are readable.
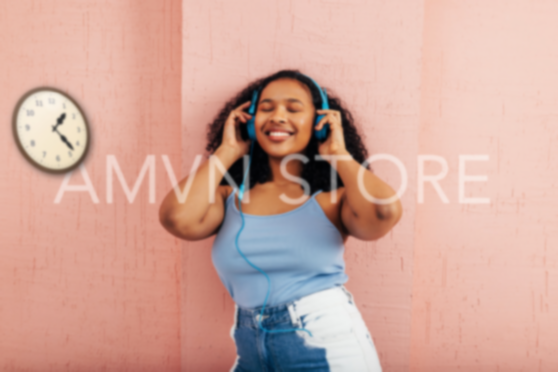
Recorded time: **1:23**
